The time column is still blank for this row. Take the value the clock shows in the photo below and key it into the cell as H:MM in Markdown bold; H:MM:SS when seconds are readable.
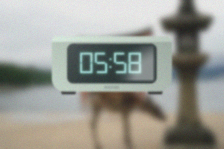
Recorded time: **5:58**
